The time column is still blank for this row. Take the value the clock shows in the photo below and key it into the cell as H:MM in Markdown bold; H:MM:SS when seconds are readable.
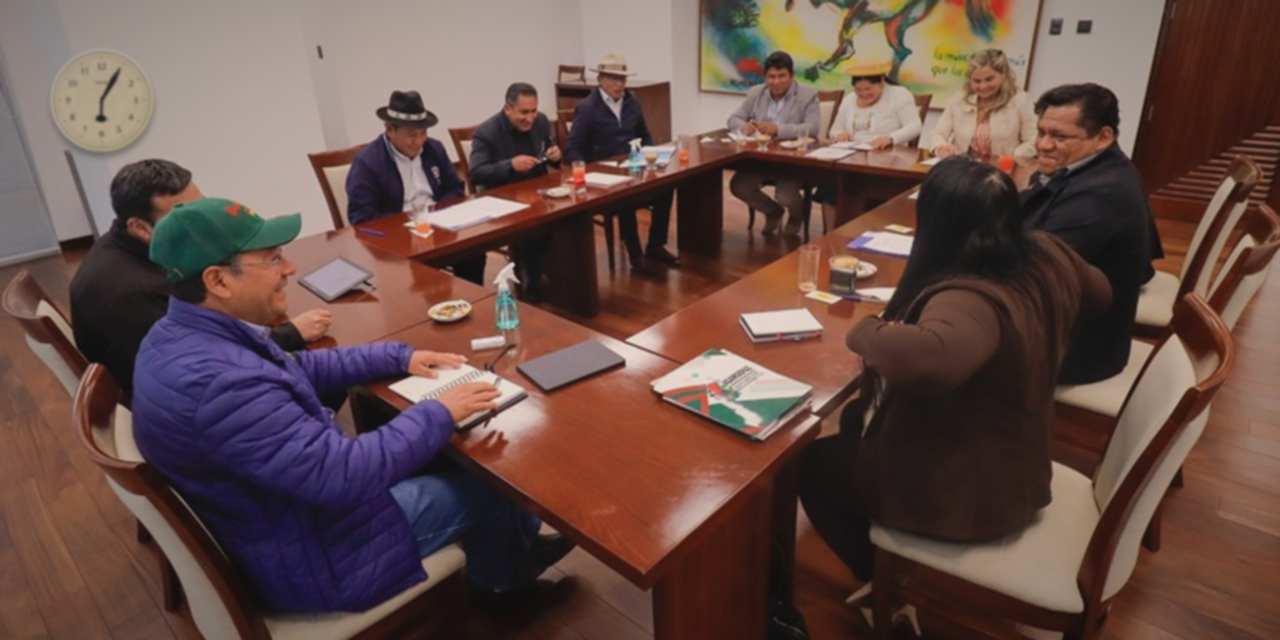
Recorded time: **6:05**
